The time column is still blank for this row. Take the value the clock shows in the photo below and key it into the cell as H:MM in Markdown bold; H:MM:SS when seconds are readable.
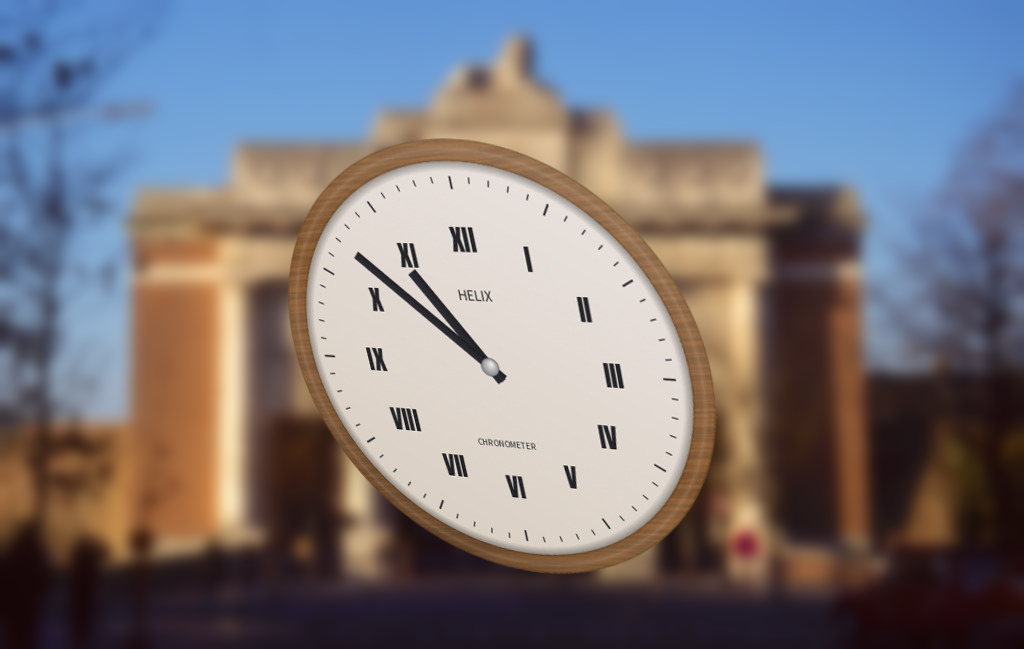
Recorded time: **10:52**
